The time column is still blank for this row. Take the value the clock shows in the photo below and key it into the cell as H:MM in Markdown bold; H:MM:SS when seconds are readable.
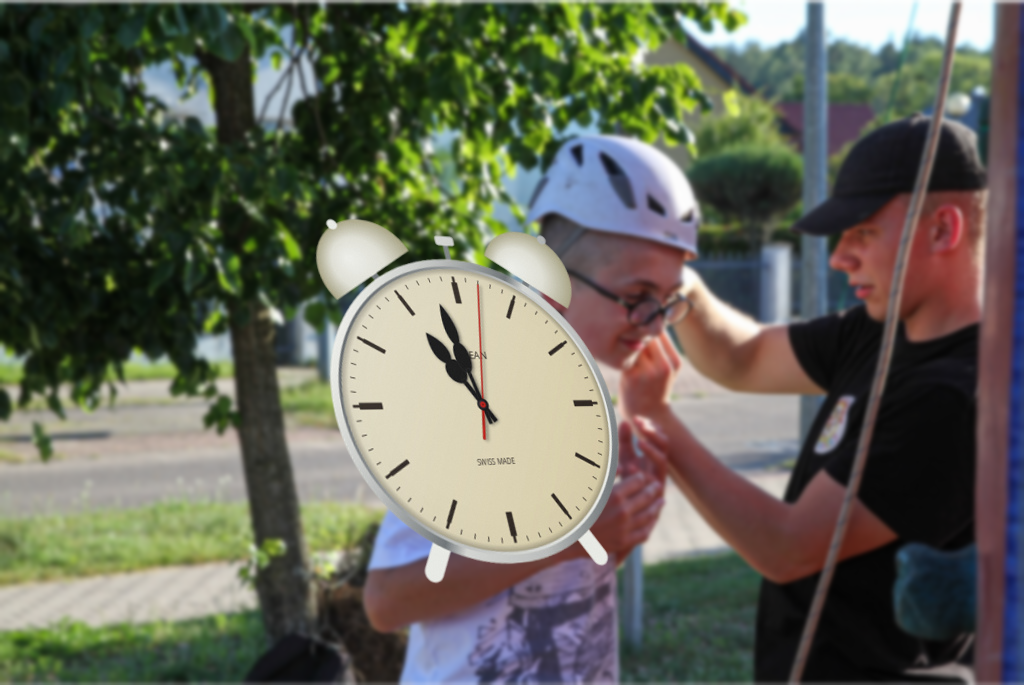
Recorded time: **10:58:02**
